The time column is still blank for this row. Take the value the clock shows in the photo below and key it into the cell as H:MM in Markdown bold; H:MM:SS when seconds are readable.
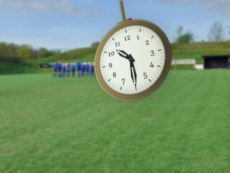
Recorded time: **10:30**
